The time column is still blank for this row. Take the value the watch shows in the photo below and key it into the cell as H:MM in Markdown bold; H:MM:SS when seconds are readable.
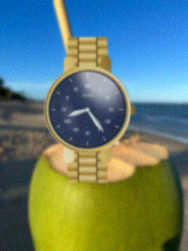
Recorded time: **8:24**
